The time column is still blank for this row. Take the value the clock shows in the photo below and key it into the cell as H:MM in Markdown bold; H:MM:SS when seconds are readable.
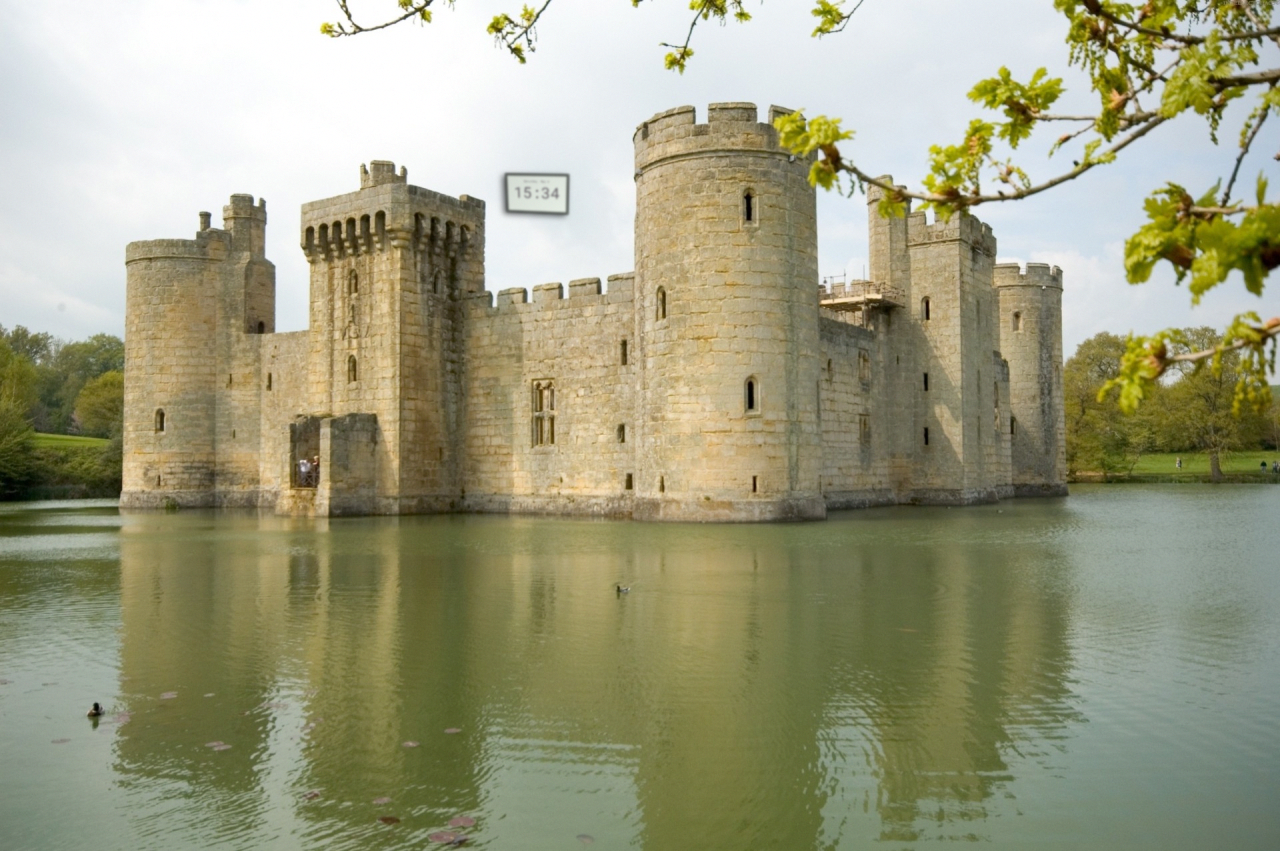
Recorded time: **15:34**
